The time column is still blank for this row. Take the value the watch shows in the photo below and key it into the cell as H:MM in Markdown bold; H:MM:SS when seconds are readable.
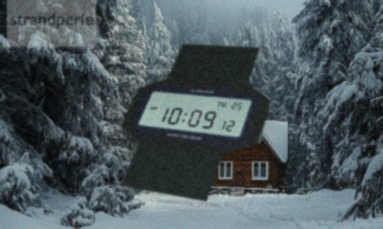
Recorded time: **10:09:12**
